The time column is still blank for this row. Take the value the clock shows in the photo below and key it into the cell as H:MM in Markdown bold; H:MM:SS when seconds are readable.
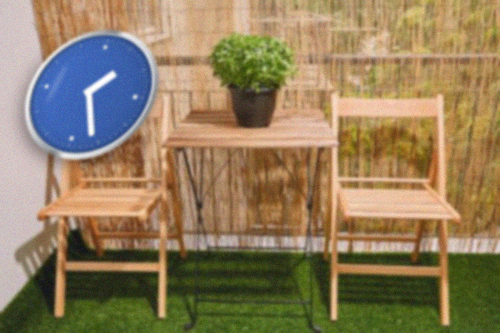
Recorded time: **1:26**
